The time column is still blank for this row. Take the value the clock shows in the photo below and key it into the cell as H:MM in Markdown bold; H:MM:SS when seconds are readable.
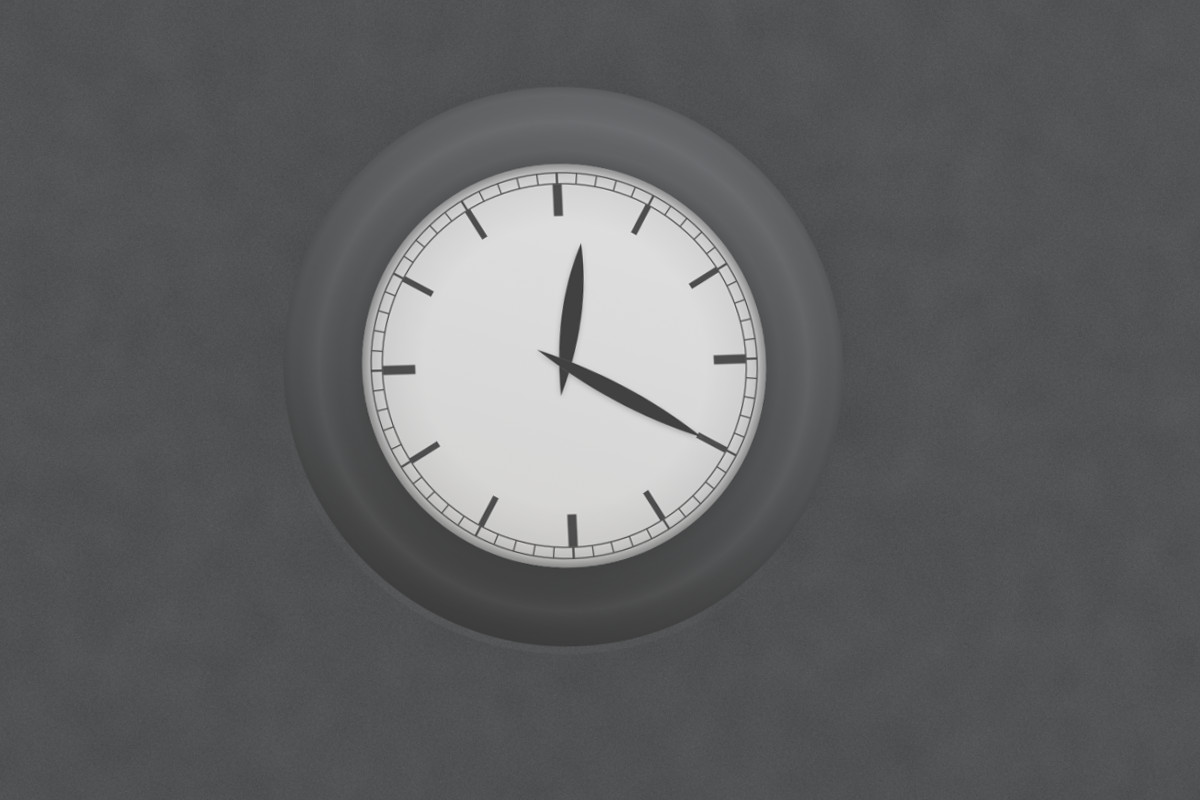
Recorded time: **12:20**
